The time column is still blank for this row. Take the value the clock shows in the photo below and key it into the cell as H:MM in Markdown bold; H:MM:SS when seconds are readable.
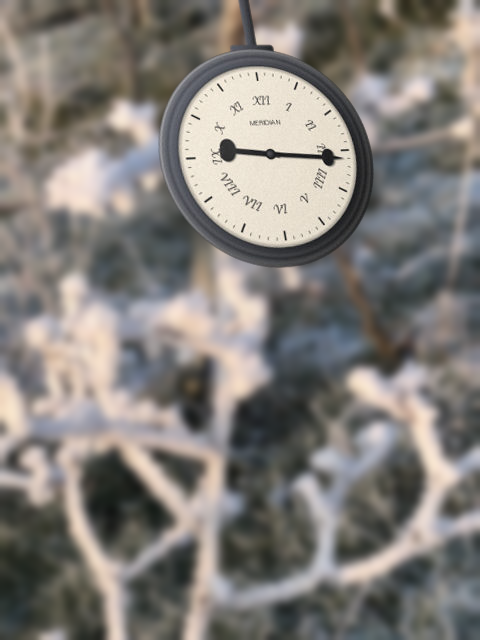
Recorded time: **9:16**
